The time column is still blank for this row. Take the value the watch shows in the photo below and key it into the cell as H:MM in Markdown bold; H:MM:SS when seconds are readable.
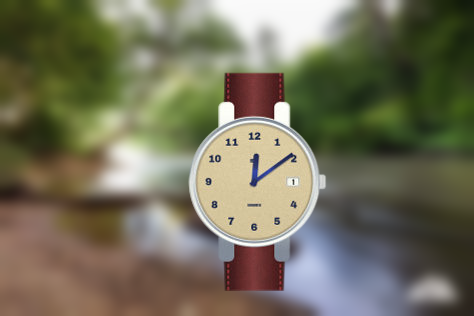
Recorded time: **12:09**
